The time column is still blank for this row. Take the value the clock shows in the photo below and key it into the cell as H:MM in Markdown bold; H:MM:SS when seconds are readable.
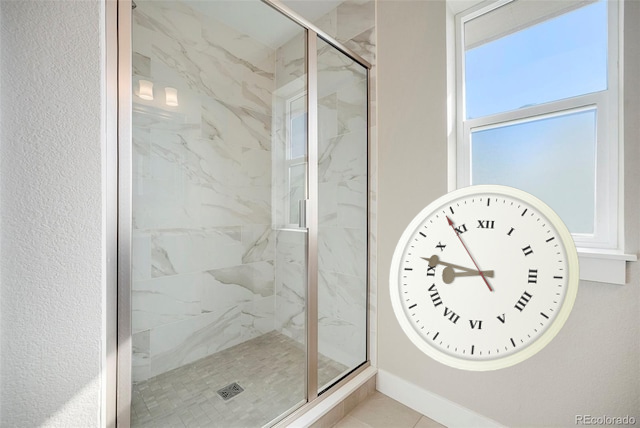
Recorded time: **8:46:54**
